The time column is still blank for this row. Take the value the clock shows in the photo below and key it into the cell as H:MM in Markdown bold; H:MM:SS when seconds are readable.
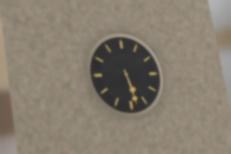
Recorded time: **5:28**
